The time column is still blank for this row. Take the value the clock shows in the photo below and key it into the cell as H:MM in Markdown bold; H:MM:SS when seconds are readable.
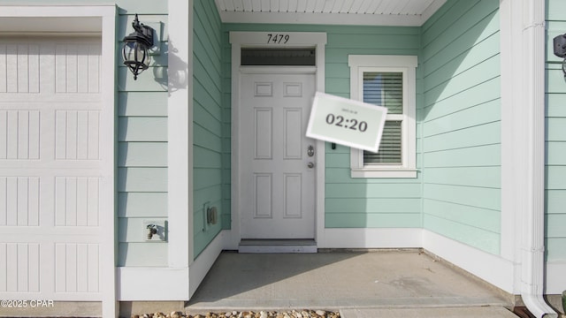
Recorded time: **2:20**
